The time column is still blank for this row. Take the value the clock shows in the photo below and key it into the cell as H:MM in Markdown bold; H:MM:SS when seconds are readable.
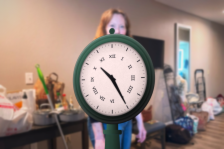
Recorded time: **10:25**
